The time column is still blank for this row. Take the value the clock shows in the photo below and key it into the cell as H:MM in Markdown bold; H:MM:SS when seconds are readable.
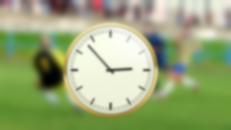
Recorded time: **2:53**
